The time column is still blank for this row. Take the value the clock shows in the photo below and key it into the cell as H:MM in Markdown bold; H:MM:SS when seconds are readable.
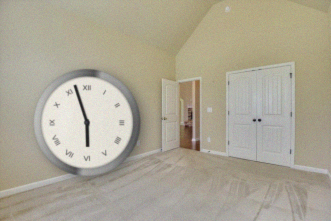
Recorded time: **5:57**
